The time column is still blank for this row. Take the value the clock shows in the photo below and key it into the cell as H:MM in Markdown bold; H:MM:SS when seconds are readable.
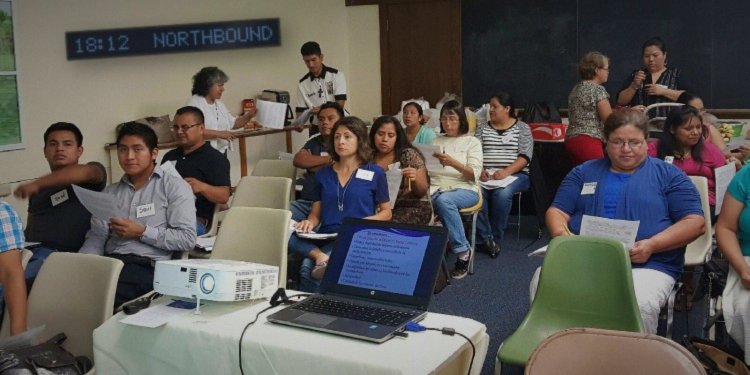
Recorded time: **18:12**
